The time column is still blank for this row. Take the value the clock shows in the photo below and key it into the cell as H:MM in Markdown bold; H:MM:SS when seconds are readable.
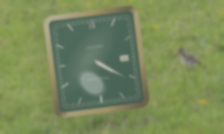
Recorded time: **4:21**
